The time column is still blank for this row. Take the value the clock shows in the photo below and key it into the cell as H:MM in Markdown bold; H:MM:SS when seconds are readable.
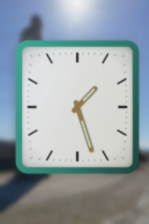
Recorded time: **1:27**
